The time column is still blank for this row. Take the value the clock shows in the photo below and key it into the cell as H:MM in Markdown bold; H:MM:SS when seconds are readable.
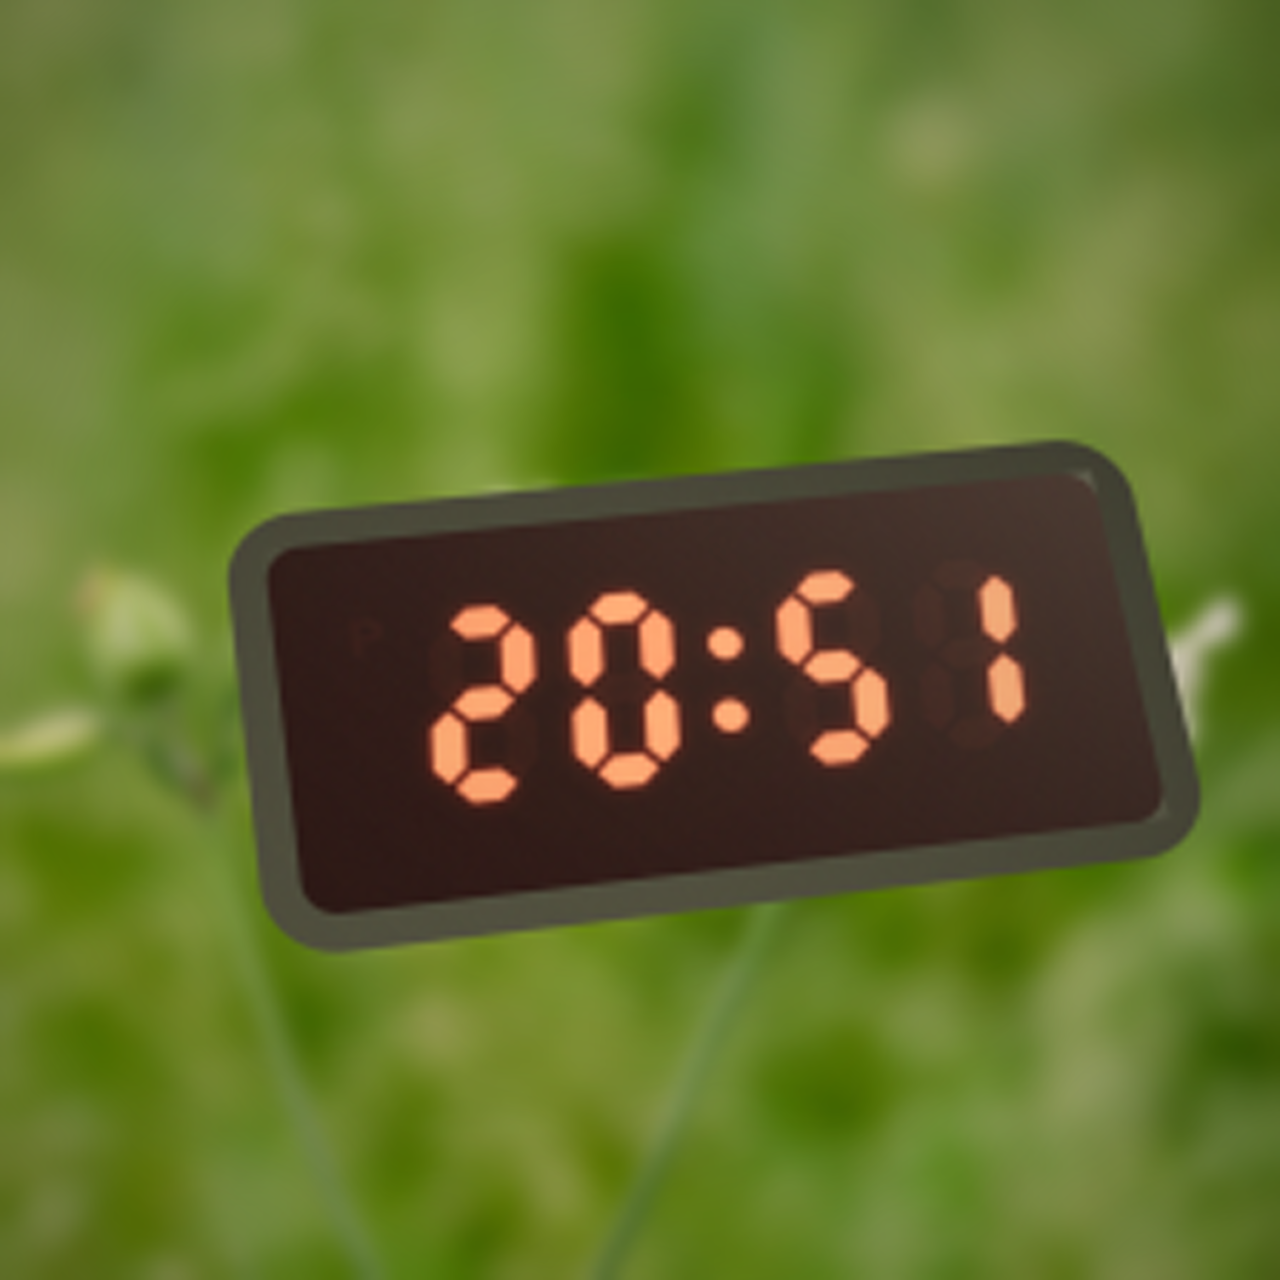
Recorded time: **20:51**
